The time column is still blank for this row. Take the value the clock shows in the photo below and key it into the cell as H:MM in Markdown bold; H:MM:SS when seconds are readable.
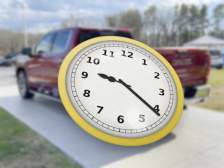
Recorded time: **9:21**
